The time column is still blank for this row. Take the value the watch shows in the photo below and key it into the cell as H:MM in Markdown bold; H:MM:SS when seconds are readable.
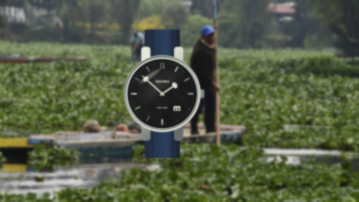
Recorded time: **1:52**
